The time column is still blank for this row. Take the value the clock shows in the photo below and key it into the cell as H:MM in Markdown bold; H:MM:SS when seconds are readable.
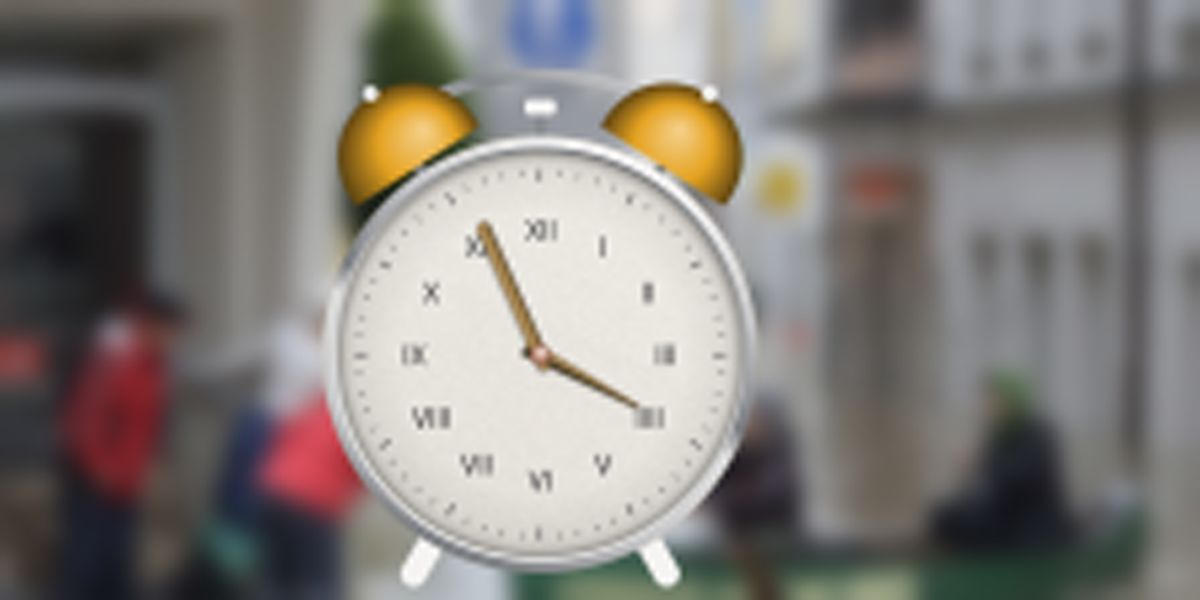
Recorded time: **3:56**
